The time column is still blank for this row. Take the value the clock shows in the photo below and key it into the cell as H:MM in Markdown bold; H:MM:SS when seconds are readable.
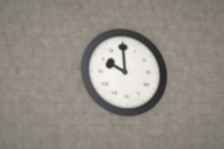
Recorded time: **10:00**
